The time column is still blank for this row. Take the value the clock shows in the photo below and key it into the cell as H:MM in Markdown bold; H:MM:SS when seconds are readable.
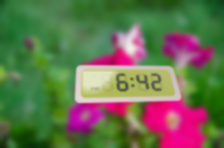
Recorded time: **6:42**
